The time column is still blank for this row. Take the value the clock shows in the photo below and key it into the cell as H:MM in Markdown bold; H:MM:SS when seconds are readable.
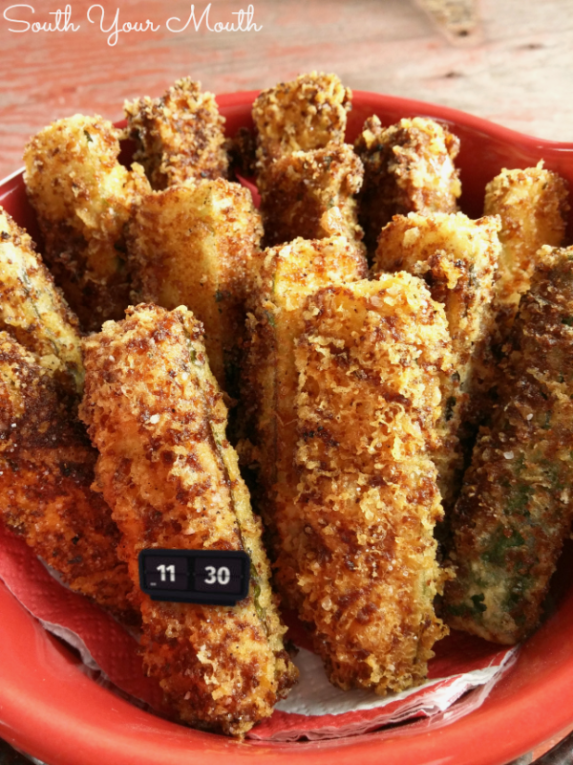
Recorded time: **11:30**
